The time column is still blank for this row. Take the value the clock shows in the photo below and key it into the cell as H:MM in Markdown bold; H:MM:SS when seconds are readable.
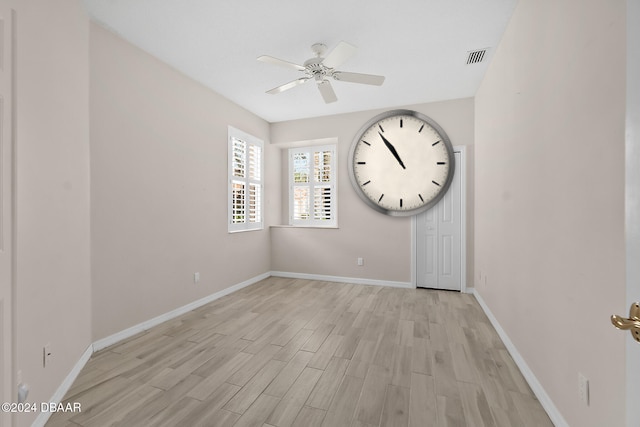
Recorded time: **10:54**
